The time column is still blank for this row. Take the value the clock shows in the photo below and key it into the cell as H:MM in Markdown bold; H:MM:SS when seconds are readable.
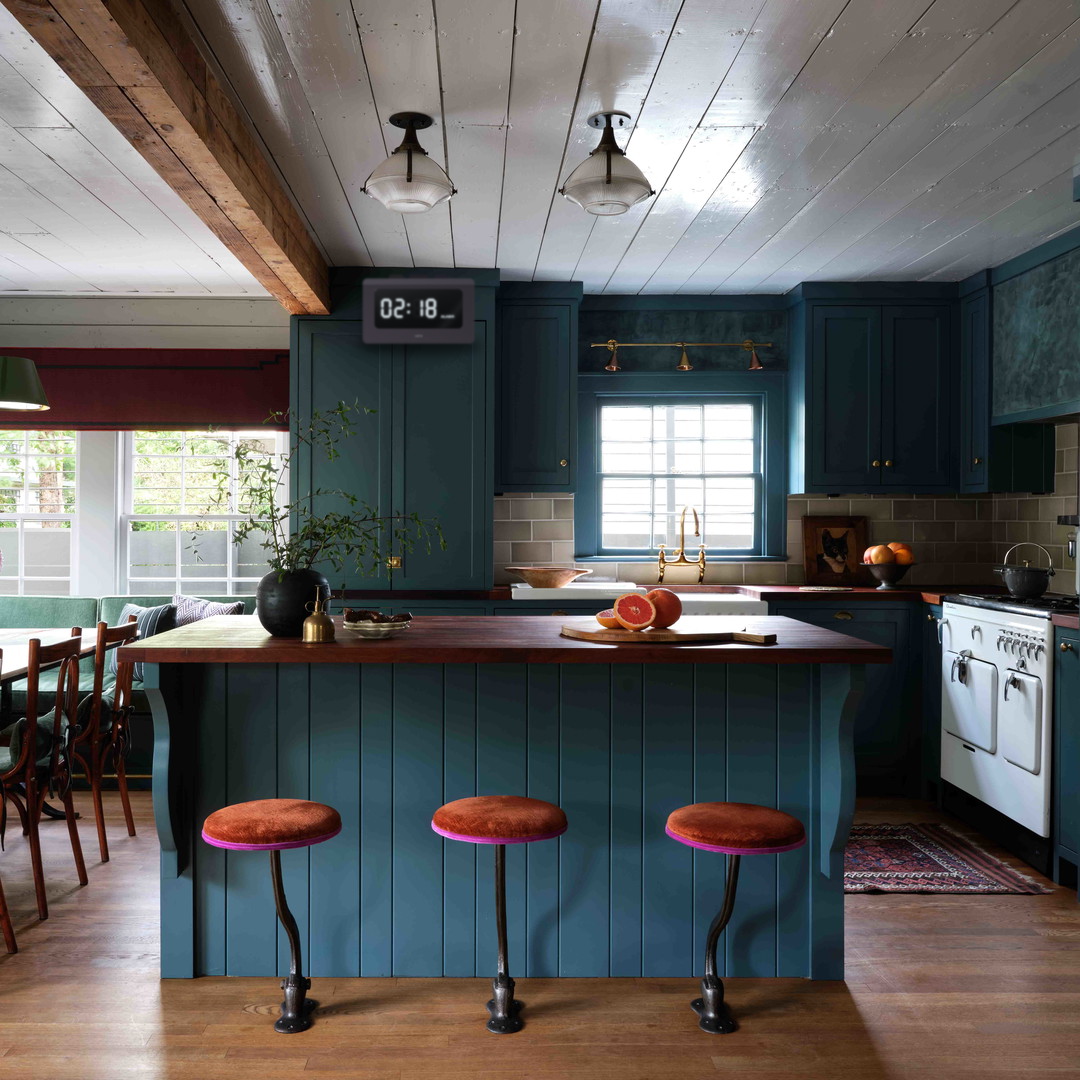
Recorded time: **2:18**
